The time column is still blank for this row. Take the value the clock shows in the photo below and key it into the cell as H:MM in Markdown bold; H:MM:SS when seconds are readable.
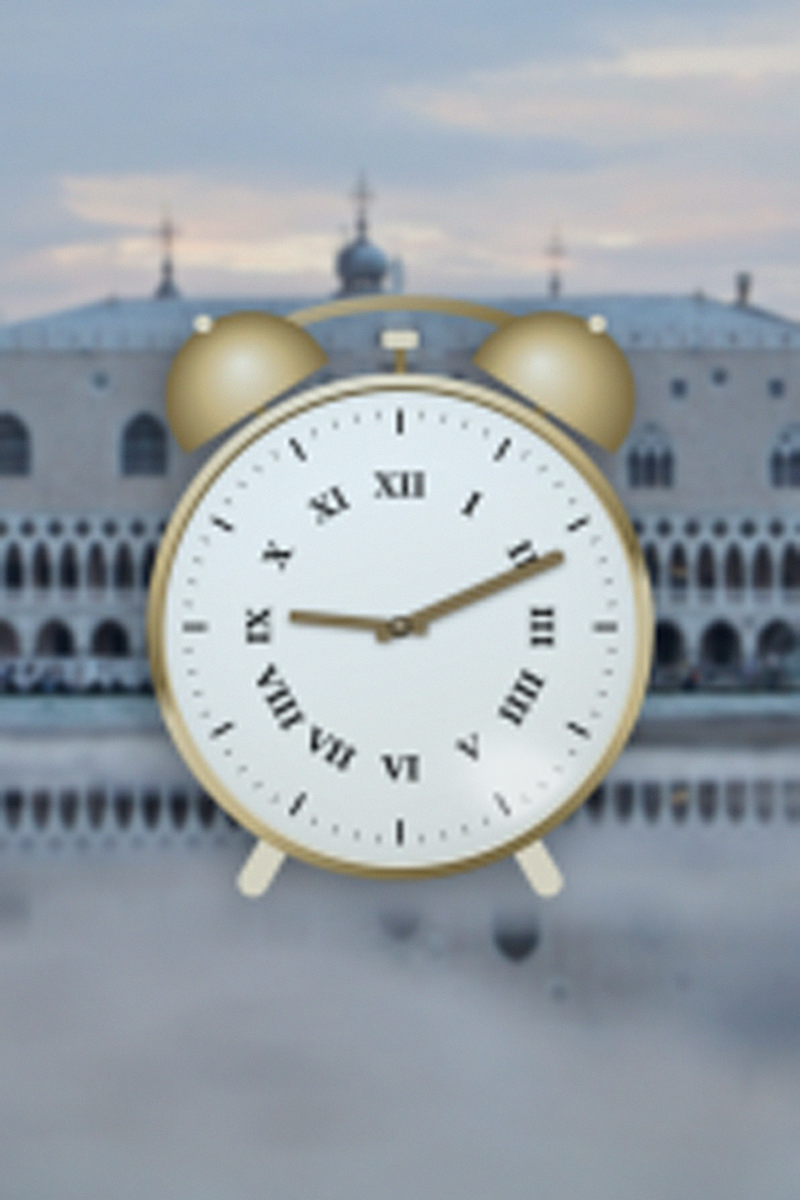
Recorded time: **9:11**
